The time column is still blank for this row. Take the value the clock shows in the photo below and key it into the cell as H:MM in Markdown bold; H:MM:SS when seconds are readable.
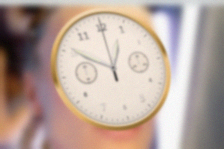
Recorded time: **12:51**
